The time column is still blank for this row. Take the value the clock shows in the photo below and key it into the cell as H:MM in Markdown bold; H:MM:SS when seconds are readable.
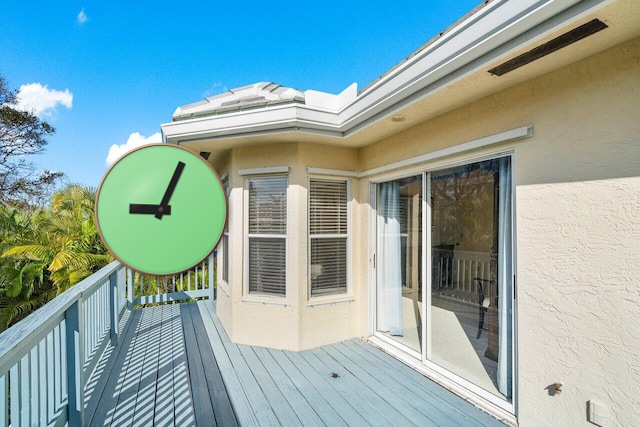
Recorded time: **9:04**
